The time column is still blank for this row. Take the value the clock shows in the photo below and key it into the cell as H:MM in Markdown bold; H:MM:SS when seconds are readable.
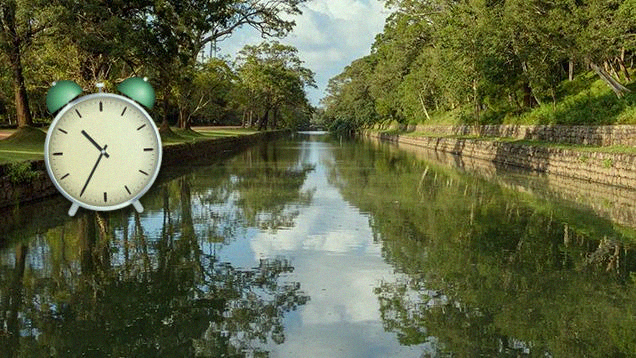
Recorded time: **10:35**
